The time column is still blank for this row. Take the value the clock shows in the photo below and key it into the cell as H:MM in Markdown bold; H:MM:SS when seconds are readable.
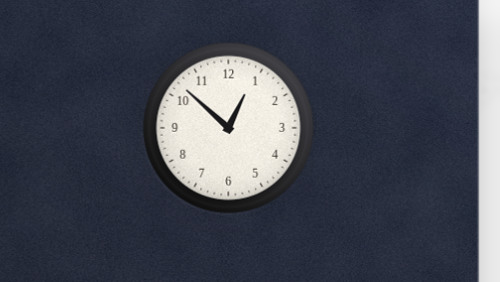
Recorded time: **12:52**
